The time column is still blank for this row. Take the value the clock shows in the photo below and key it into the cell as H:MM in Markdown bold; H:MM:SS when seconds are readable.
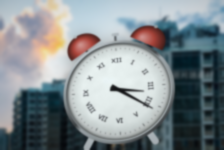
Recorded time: **3:21**
